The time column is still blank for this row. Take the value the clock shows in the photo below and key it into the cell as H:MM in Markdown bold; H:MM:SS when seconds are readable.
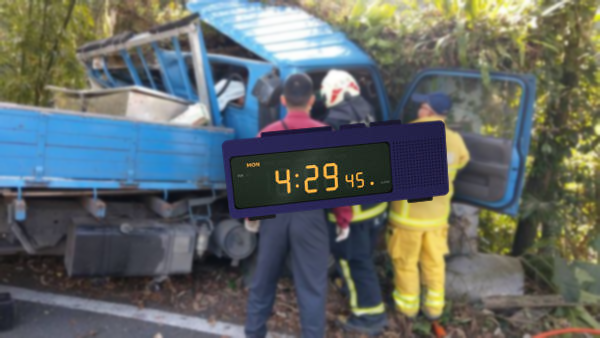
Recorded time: **4:29:45**
